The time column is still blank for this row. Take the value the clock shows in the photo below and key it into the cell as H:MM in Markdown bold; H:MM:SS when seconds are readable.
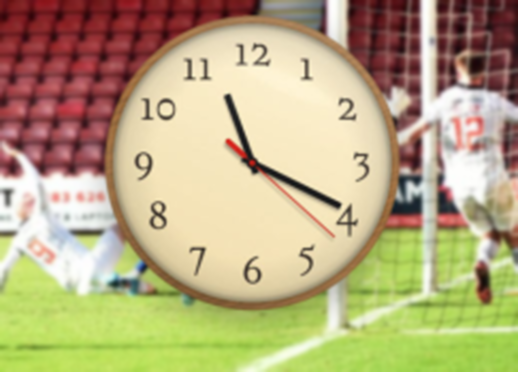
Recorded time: **11:19:22**
